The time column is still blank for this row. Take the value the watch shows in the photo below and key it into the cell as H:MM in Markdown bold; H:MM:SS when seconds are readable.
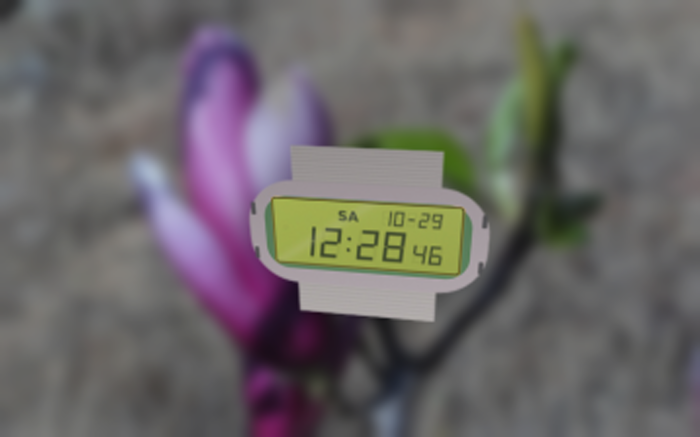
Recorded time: **12:28:46**
